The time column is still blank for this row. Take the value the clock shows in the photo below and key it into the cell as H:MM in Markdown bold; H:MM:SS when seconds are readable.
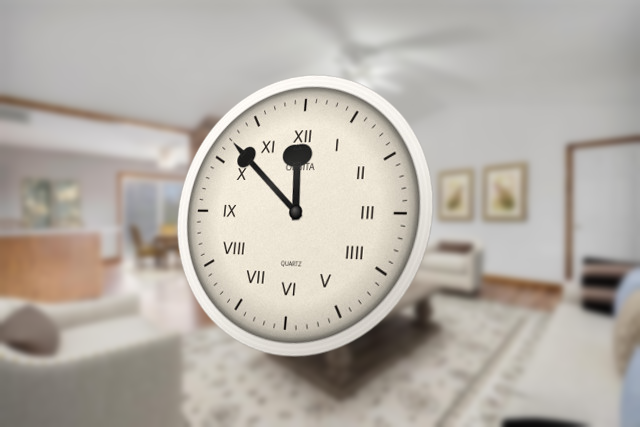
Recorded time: **11:52**
